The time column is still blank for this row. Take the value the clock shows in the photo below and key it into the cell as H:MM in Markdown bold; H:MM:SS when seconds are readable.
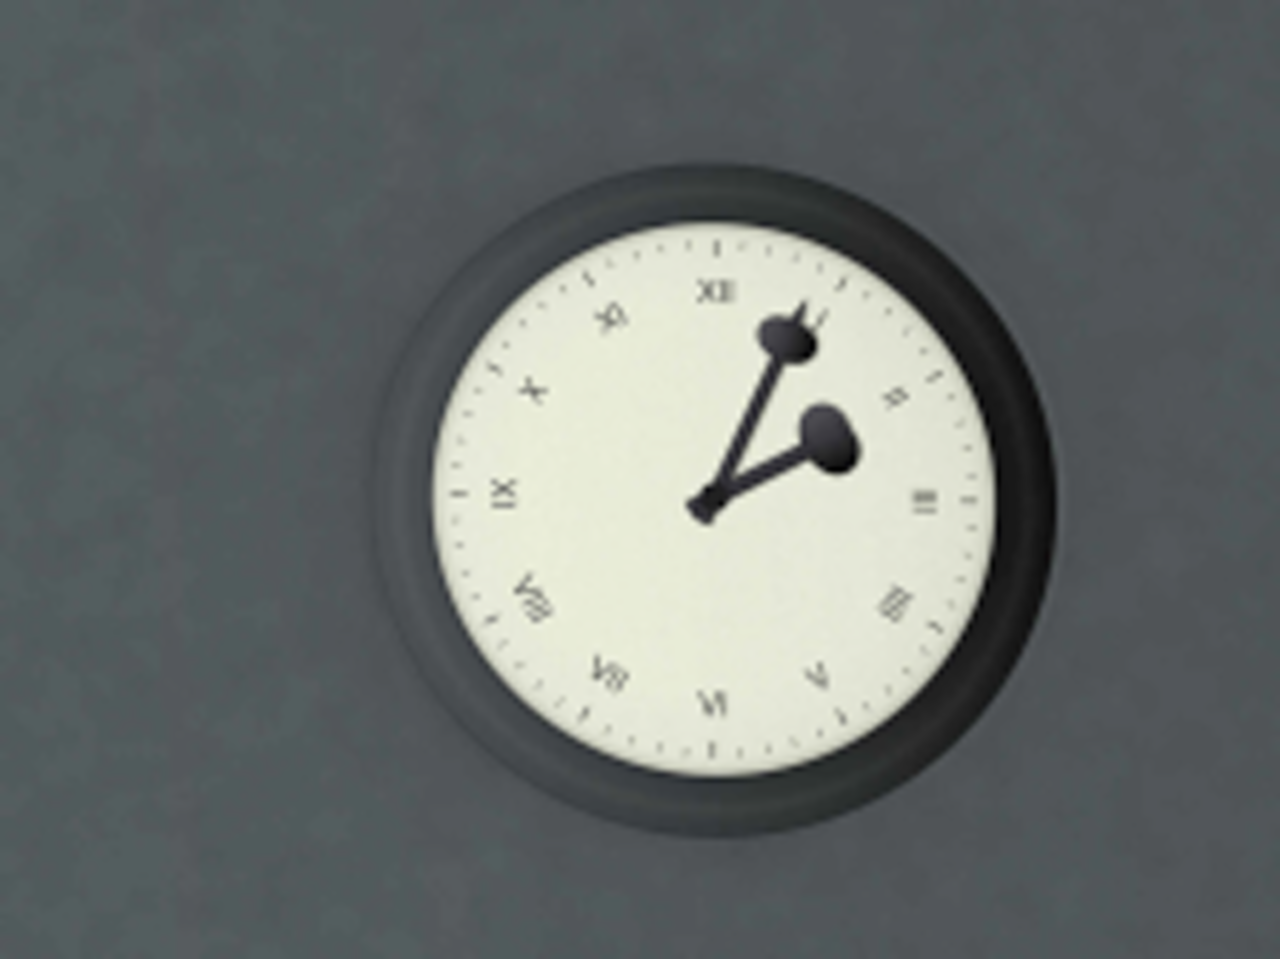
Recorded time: **2:04**
